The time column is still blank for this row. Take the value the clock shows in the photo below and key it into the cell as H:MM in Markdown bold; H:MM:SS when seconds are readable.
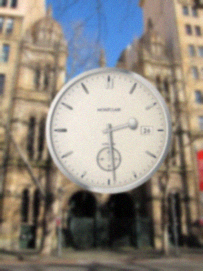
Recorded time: **2:29**
